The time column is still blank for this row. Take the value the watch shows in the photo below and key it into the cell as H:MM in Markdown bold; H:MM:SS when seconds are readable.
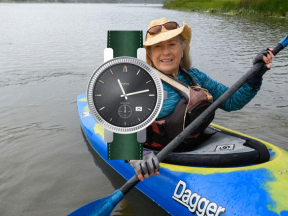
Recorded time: **11:13**
